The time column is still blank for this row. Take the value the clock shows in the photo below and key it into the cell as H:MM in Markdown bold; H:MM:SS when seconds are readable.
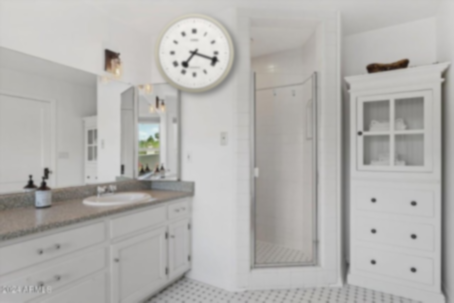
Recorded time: **7:18**
